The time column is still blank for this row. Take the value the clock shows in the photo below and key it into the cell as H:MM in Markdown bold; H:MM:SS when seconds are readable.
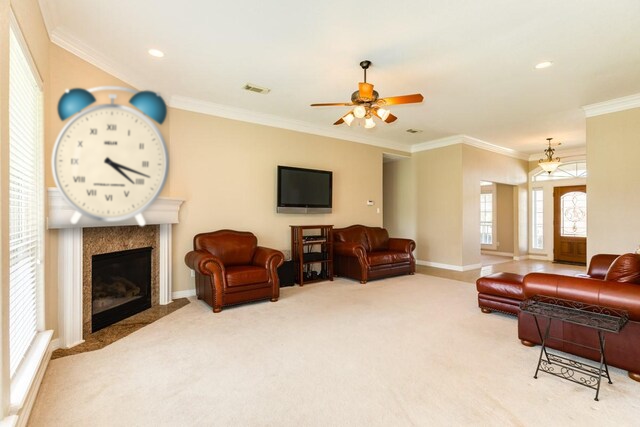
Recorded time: **4:18**
